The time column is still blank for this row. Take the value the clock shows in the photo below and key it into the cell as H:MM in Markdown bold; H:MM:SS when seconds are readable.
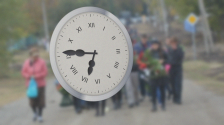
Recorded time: **6:46**
